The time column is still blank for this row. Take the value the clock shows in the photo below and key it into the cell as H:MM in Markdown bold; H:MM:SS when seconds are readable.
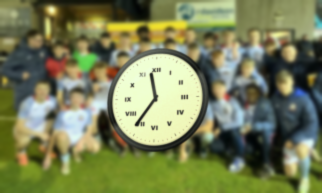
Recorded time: **11:36**
